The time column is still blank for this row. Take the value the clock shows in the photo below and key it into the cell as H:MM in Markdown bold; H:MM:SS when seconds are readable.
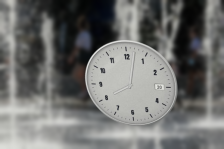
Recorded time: **8:02**
